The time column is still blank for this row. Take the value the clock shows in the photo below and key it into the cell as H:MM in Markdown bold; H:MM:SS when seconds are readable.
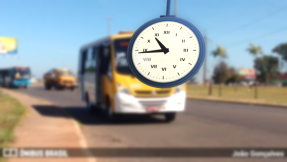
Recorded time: **10:44**
